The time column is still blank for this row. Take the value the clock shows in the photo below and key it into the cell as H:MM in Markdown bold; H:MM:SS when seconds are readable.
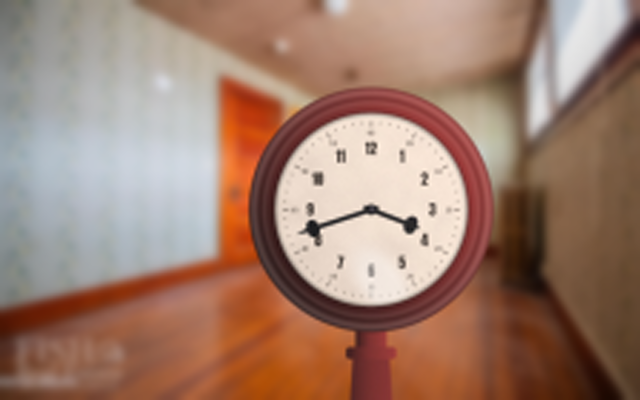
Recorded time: **3:42**
